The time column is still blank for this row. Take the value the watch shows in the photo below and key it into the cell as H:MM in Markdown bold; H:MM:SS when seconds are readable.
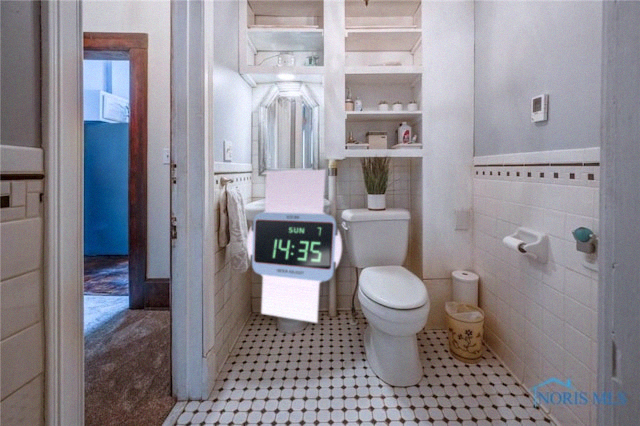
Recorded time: **14:35**
